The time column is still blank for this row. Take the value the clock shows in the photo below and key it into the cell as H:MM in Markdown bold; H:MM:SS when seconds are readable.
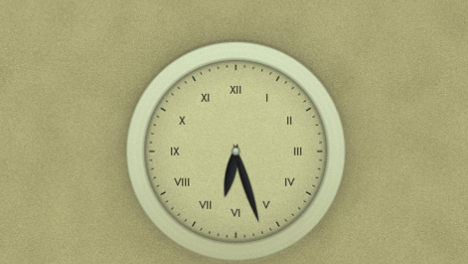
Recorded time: **6:27**
